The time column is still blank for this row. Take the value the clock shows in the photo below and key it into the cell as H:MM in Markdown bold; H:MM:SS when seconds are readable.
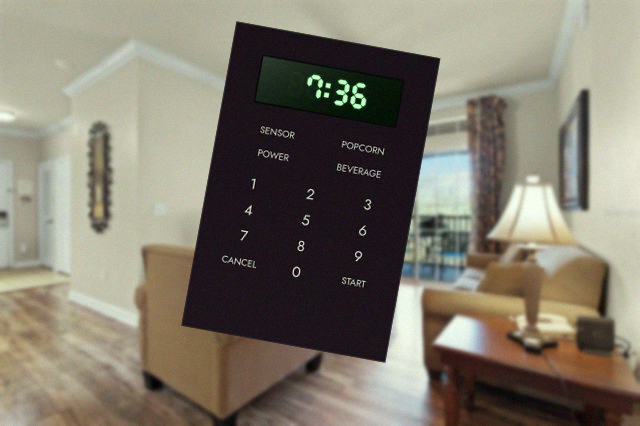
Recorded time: **7:36**
